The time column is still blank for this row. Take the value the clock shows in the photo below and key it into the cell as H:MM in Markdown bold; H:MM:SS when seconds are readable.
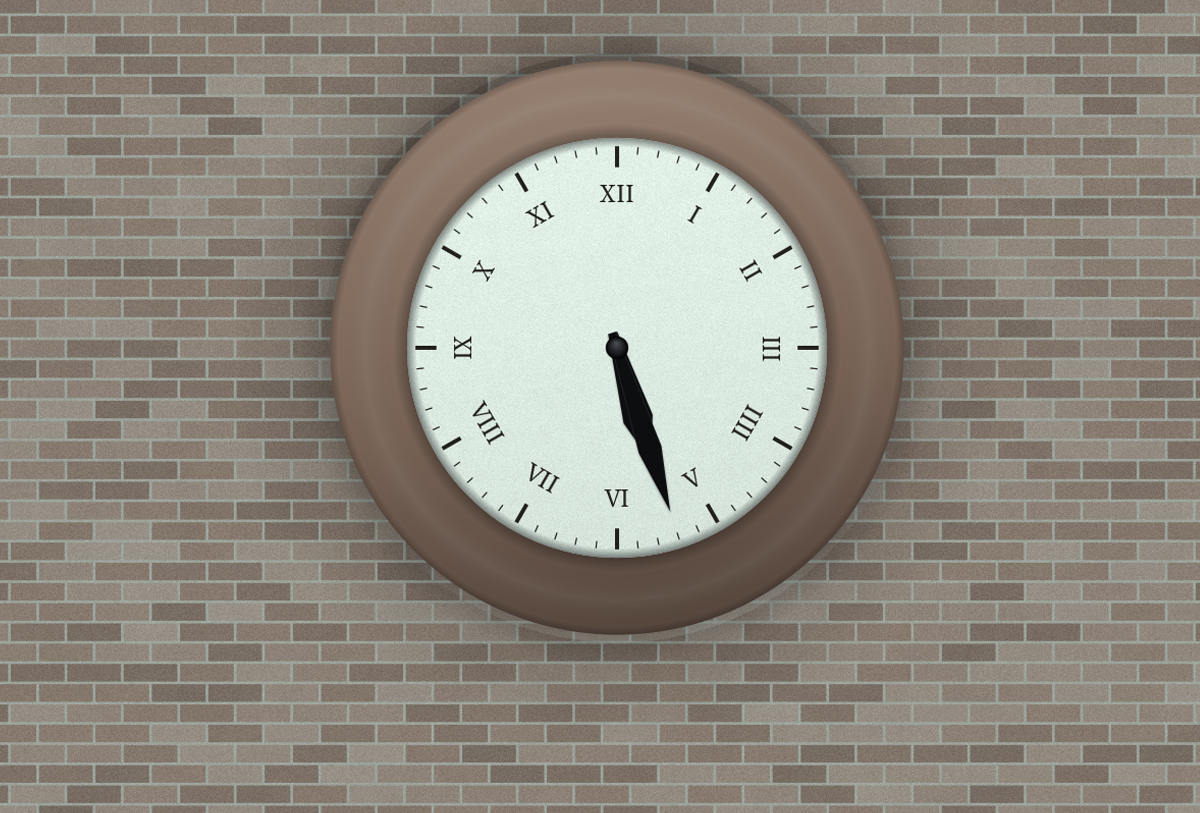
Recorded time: **5:27**
